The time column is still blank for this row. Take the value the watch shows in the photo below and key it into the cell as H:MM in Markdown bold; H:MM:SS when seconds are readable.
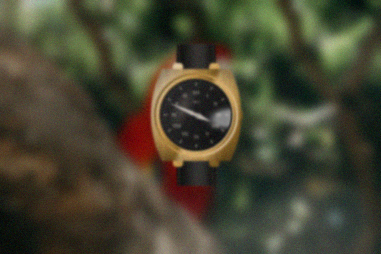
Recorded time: **3:49**
